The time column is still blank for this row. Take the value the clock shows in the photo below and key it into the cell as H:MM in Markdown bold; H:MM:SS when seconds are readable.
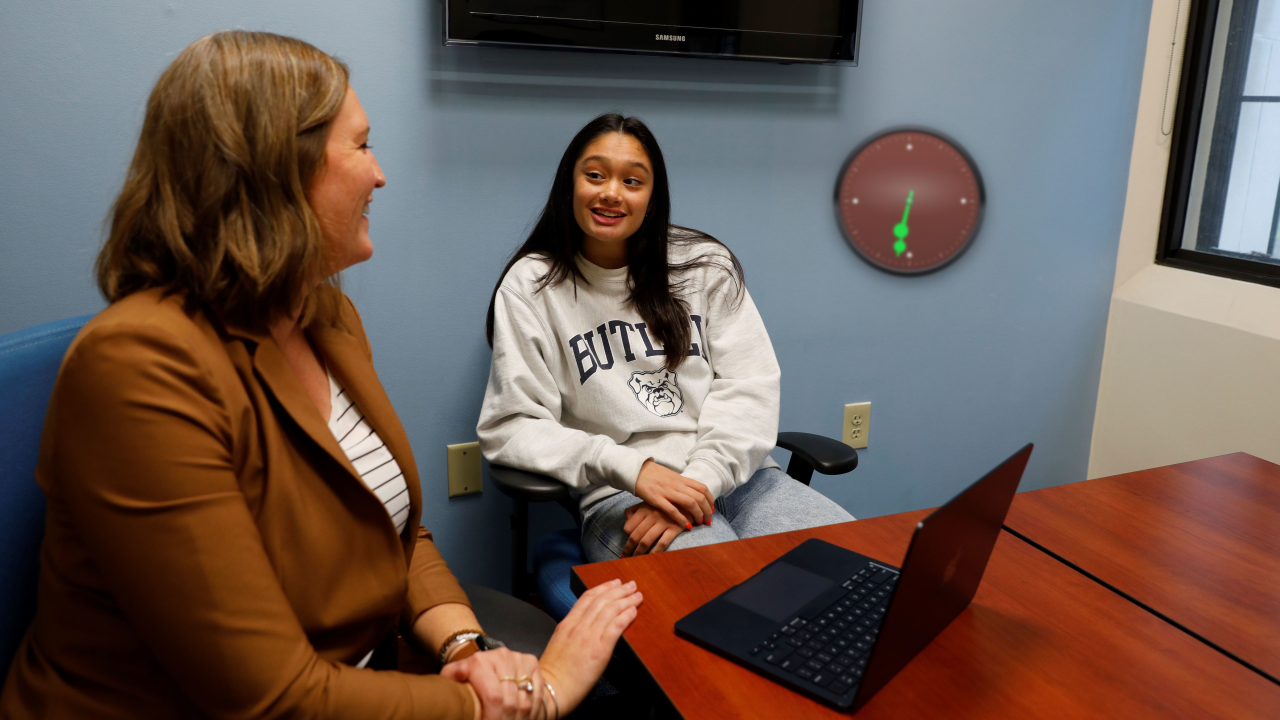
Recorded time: **6:32**
